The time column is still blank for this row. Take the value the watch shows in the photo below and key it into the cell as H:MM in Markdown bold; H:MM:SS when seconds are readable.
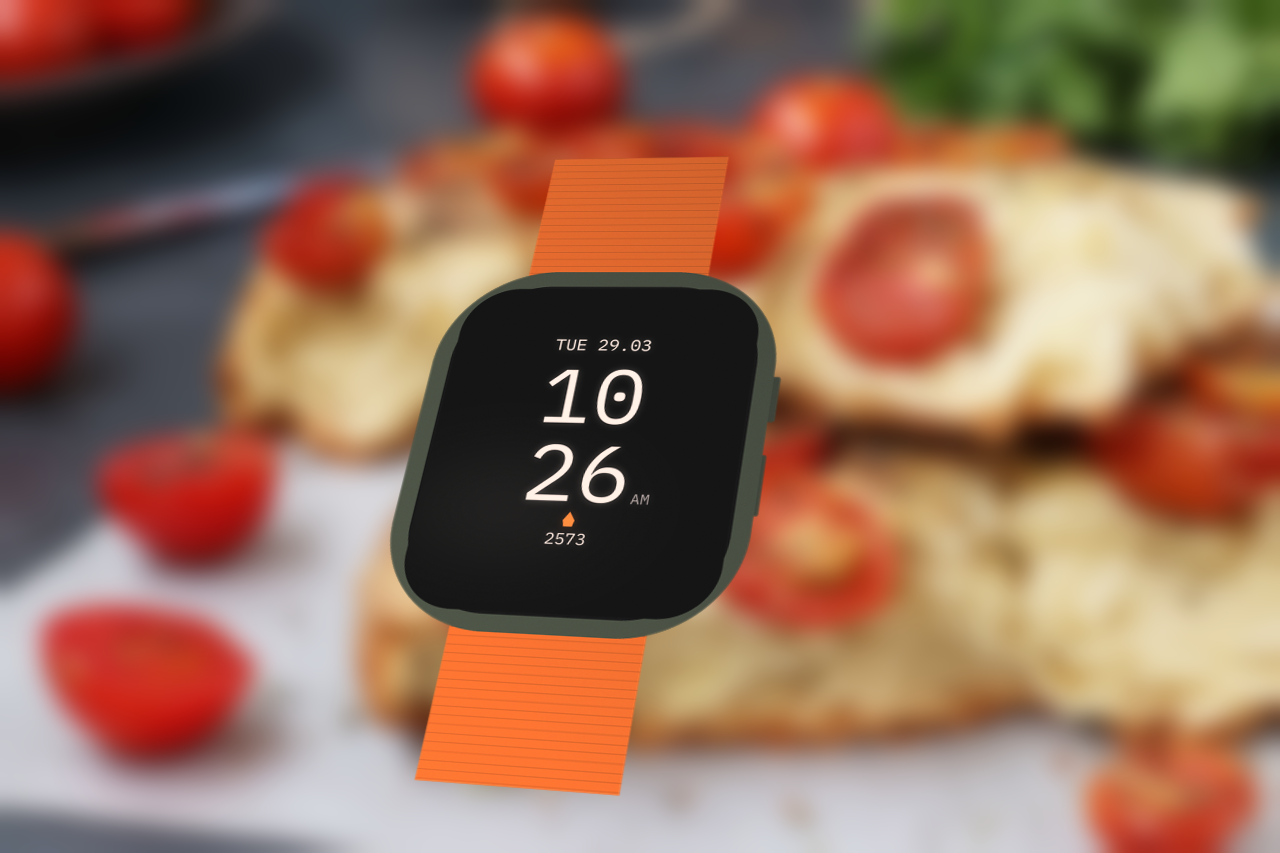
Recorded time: **10:26**
